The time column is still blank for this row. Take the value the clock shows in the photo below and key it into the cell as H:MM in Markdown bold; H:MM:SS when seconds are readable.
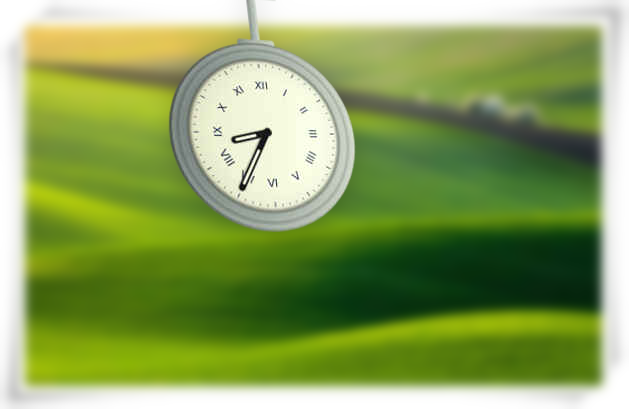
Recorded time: **8:35**
